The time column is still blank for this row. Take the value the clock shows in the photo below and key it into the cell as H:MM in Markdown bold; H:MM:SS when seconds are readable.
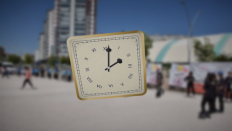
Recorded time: **2:01**
